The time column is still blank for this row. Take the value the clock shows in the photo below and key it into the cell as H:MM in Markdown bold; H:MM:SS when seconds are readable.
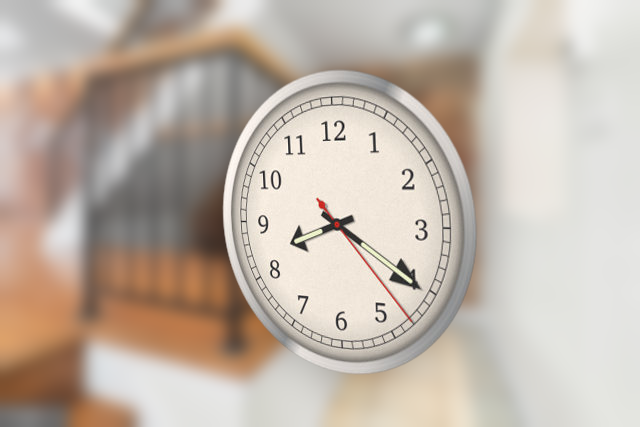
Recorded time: **8:20:23**
